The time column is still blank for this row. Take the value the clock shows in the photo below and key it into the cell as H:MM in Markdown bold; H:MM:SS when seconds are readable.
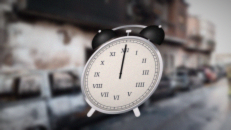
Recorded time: **12:00**
